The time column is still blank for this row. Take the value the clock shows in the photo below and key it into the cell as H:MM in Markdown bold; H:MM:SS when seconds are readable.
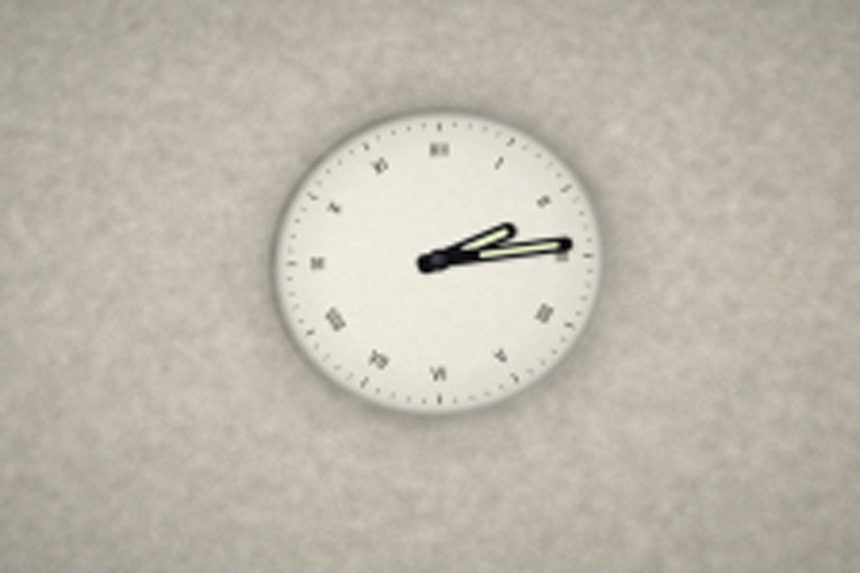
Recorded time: **2:14**
